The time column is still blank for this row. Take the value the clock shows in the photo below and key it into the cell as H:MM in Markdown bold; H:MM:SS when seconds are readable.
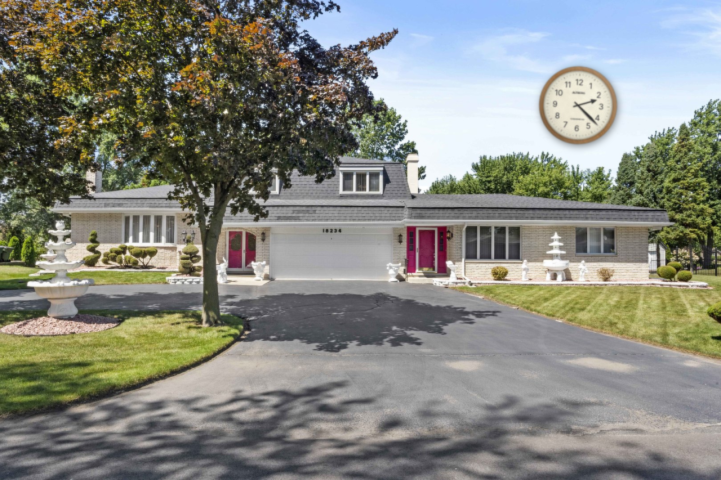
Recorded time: **2:22**
